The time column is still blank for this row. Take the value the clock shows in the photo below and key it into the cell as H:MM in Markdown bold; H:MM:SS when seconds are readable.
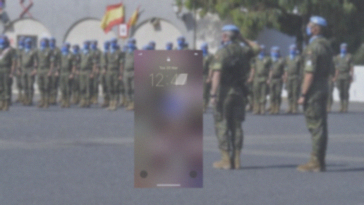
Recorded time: **12:47**
